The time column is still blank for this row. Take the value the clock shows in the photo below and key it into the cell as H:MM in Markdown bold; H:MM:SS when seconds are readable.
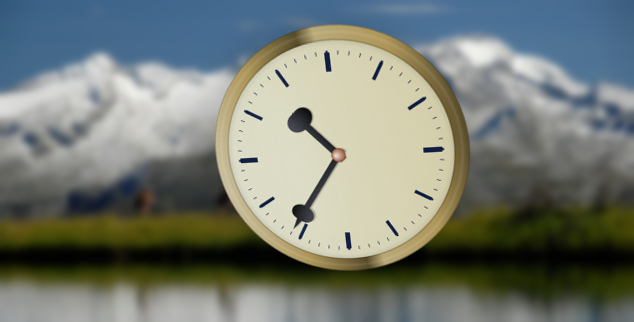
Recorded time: **10:36**
